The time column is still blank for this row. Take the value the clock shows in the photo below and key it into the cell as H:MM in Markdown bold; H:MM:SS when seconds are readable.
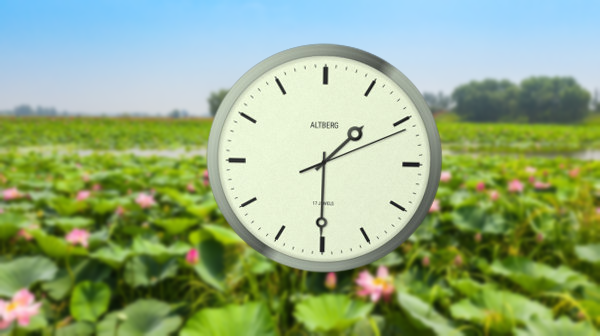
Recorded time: **1:30:11**
